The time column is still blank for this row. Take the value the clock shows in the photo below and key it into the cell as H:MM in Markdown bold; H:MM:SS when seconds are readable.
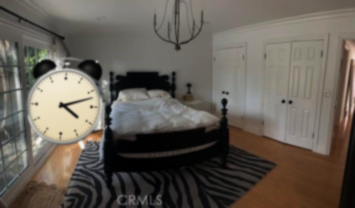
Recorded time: **4:12**
